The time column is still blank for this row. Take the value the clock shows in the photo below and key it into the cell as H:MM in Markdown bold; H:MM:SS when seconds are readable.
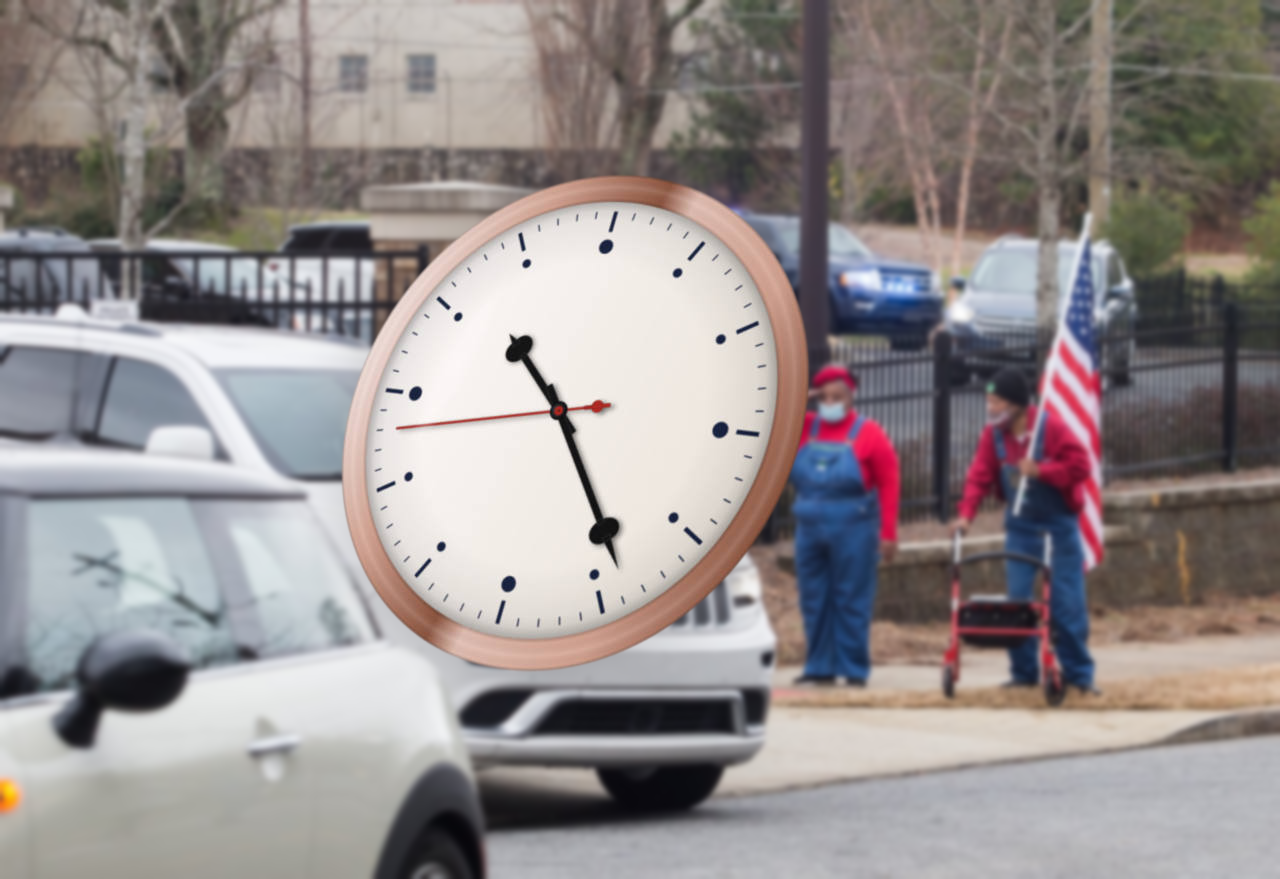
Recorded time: **10:23:43**
